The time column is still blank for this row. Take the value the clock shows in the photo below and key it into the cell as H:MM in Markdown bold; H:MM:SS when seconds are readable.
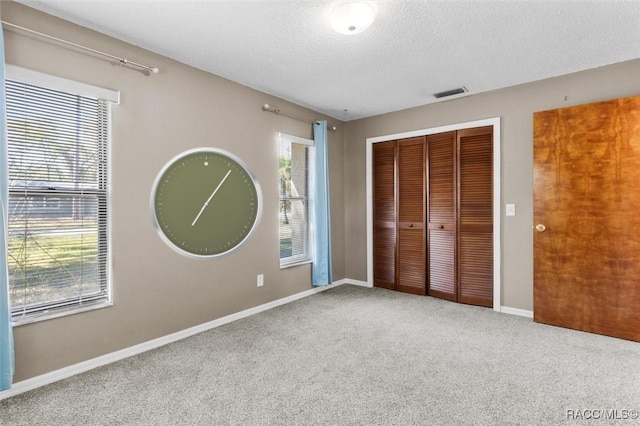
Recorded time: **7:06**
